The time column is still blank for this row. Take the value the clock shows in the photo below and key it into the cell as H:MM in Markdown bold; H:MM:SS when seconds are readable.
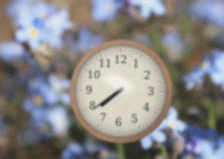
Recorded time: **7:39**
